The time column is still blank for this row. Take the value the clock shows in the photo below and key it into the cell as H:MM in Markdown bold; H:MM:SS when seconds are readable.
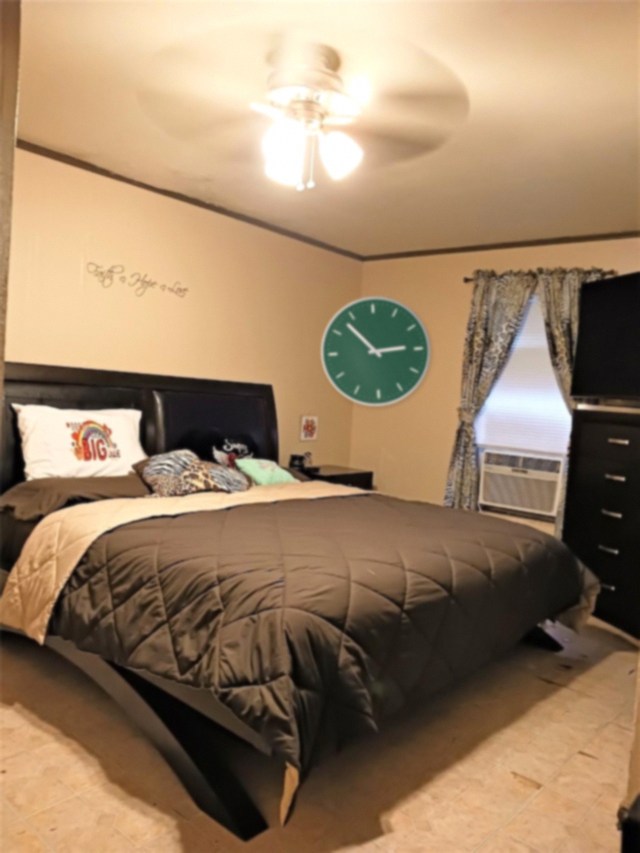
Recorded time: **2:53**
